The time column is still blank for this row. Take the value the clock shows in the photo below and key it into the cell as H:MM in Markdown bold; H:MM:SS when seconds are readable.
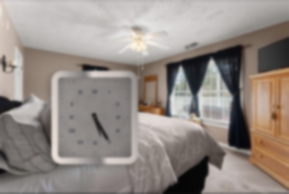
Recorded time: **5:25**
